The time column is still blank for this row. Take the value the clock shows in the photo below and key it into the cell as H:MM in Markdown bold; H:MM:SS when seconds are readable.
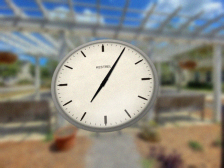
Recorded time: **7:05**
